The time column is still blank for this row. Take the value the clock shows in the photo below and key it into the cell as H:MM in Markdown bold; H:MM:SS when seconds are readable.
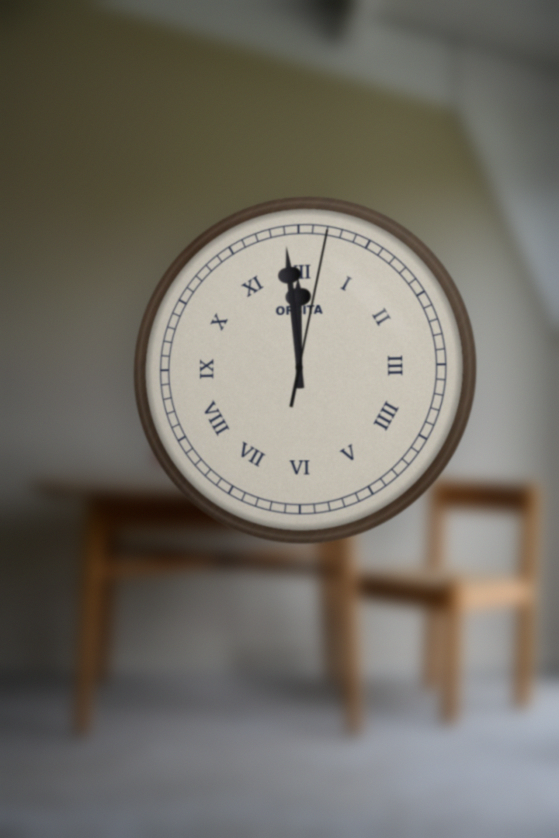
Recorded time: **11:59:02**
